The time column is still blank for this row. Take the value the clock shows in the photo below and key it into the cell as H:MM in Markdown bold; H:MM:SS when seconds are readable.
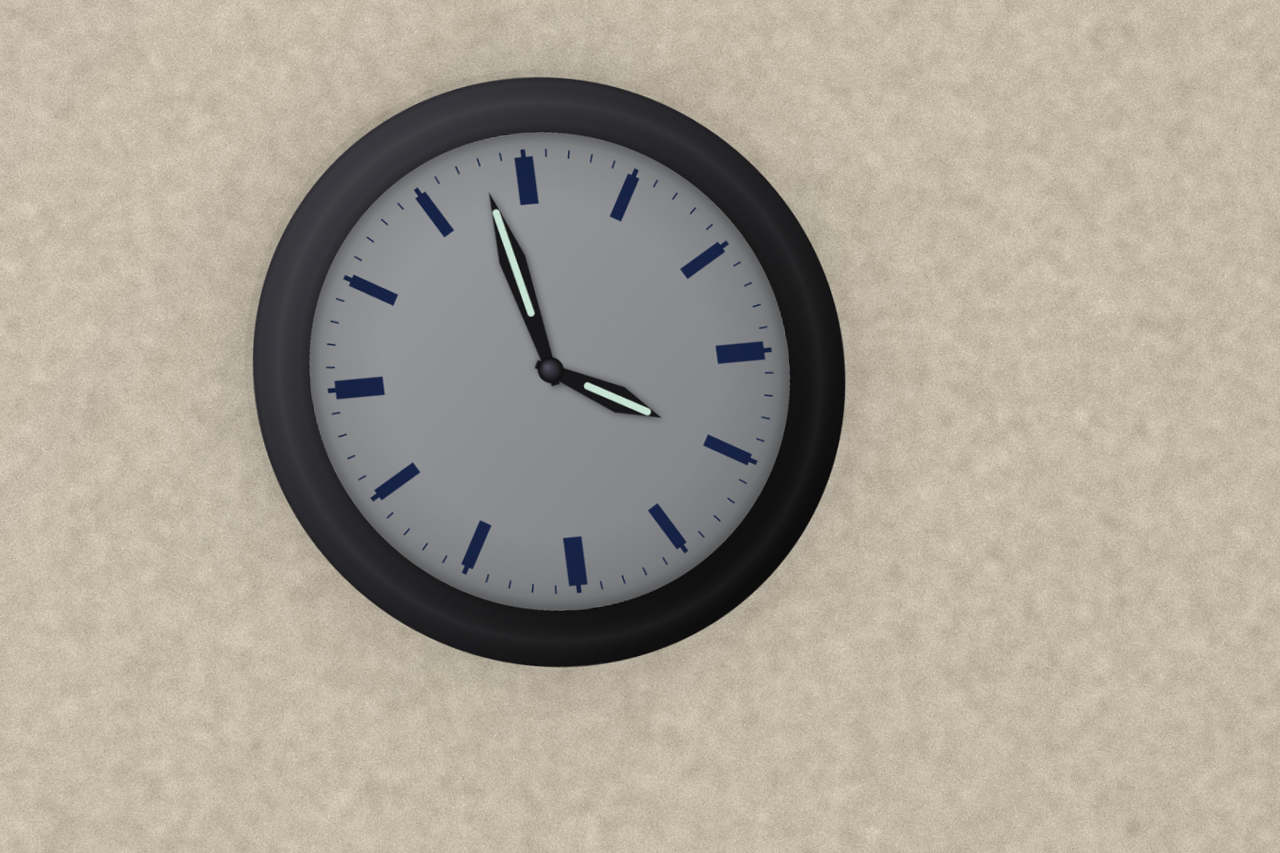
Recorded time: **3:58**
